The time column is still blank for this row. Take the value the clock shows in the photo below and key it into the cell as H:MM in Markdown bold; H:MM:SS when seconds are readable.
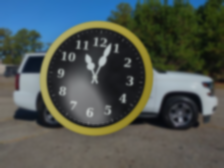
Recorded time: **11:03**
